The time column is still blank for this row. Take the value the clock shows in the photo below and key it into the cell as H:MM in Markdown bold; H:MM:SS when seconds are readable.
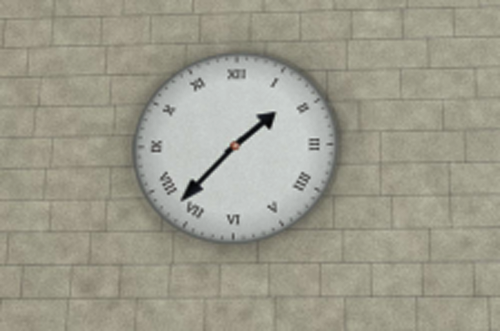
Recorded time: **1:37**
